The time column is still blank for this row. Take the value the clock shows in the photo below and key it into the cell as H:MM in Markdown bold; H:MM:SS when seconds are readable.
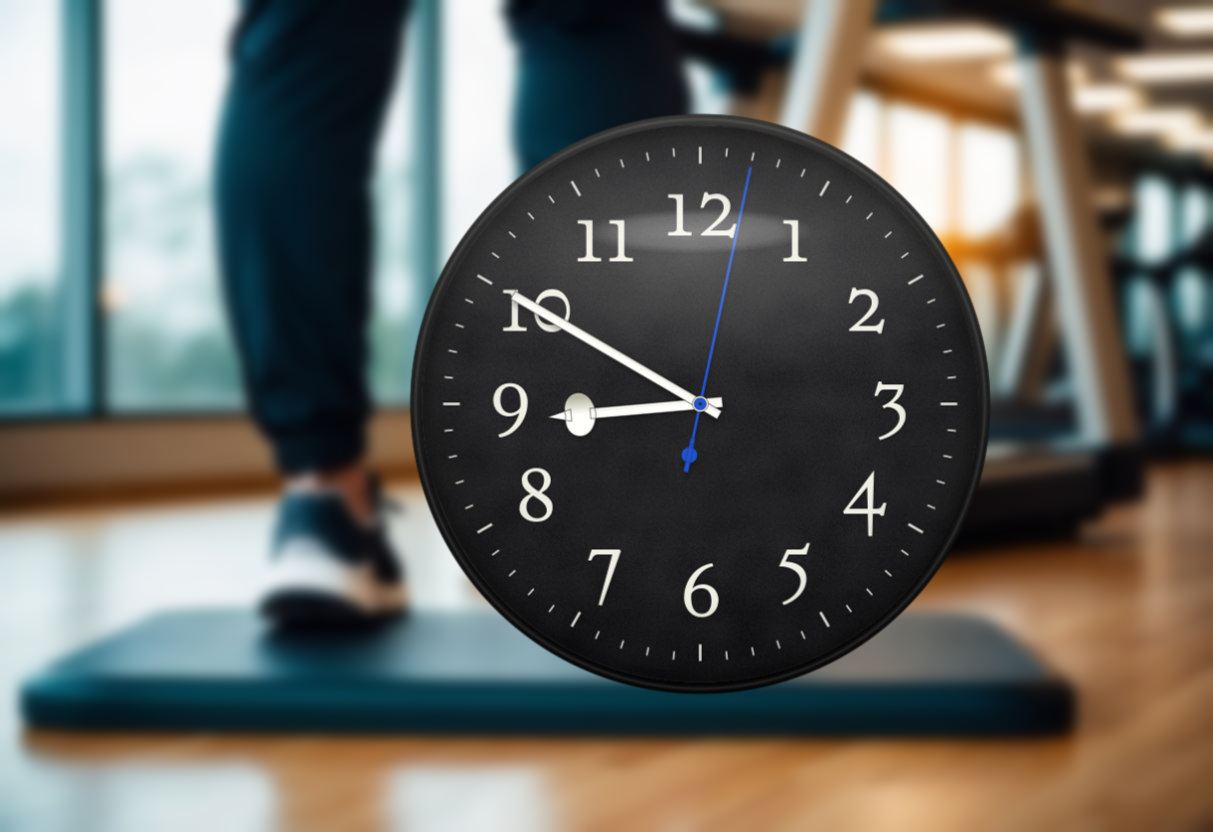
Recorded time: **8:50:02**
